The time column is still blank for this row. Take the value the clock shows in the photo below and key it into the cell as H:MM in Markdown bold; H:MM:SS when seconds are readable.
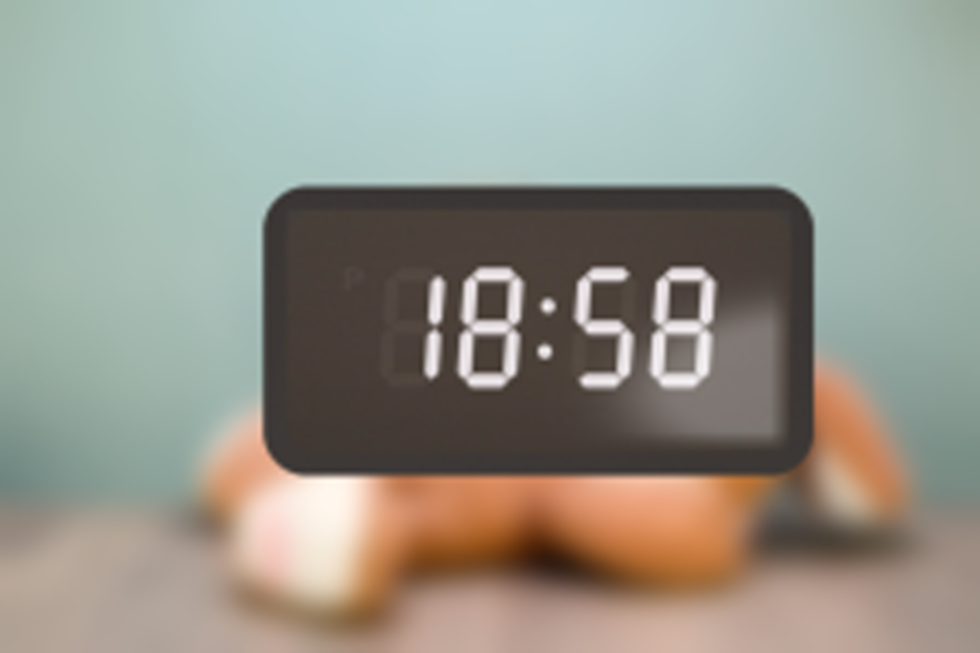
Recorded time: **18:58**
